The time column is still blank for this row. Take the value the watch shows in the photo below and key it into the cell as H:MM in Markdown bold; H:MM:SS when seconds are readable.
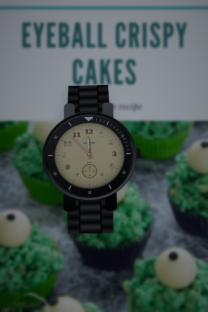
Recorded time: **11:53**
